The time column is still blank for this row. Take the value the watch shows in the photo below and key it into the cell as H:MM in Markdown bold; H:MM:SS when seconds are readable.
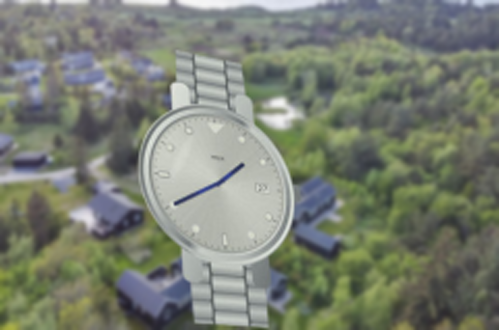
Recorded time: **1:40**
